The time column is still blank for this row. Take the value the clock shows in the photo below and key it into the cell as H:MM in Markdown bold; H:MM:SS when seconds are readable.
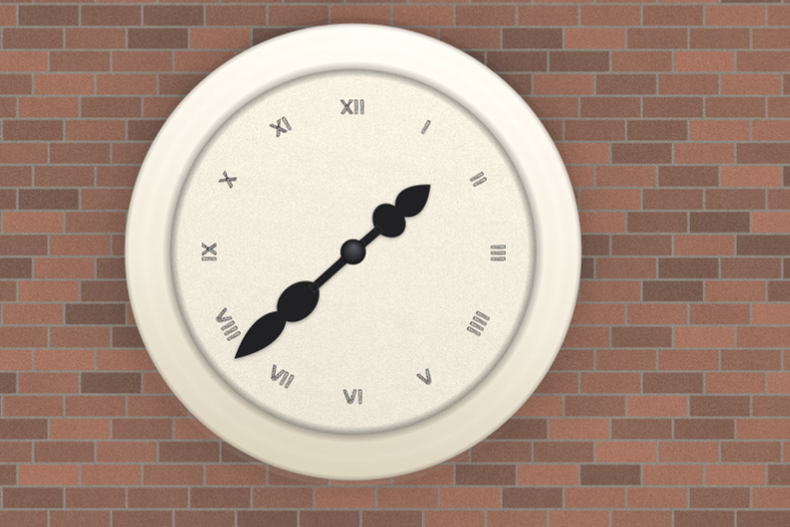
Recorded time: **1:38**
